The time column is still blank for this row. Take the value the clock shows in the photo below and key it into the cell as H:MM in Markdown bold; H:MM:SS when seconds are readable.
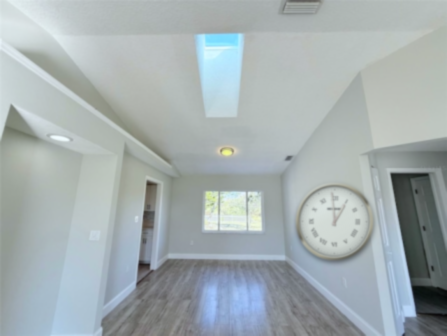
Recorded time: **12:59**
